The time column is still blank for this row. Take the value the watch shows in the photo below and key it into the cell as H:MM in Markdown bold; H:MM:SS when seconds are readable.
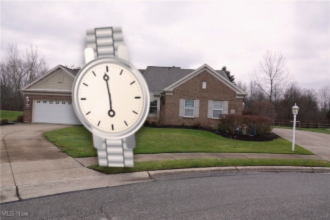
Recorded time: **5:59**
